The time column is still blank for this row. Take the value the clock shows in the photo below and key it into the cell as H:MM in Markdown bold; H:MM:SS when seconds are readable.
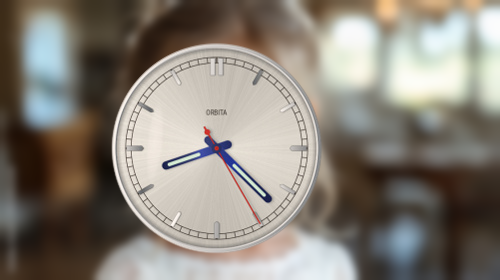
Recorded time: **8:22:25**
